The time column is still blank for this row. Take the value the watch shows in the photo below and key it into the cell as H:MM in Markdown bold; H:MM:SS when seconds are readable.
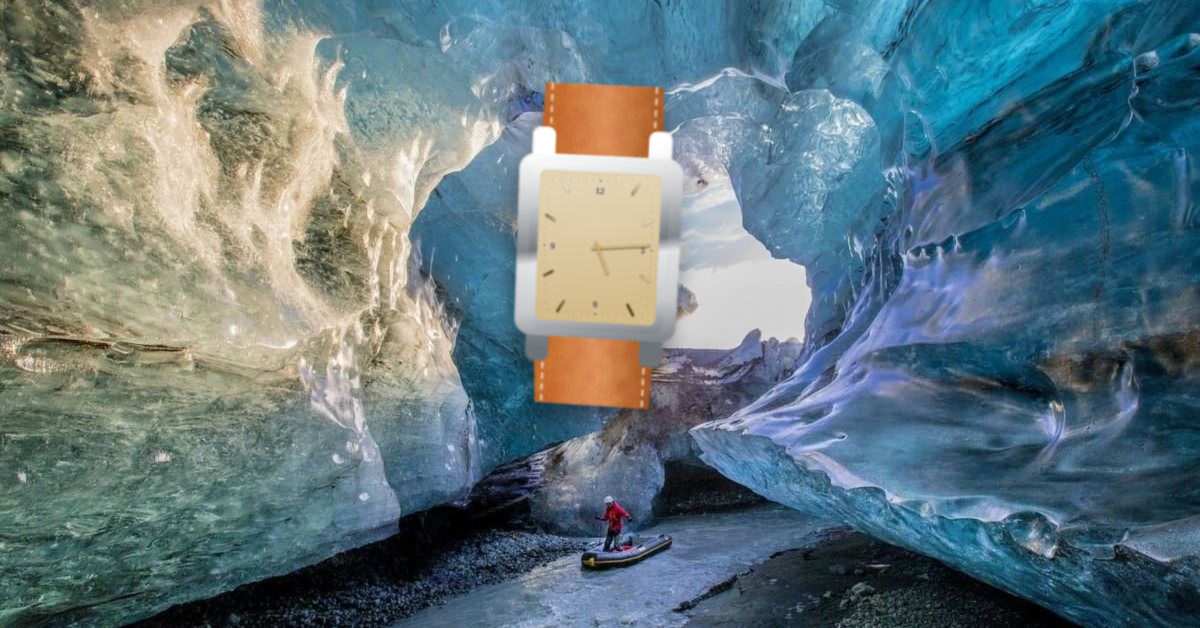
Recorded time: **5:14**
